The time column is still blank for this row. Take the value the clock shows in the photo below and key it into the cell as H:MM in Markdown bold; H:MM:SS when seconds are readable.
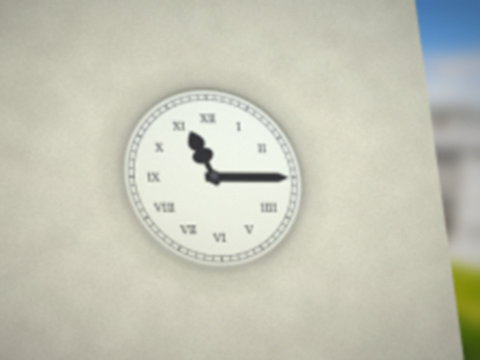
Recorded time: **11:15**
